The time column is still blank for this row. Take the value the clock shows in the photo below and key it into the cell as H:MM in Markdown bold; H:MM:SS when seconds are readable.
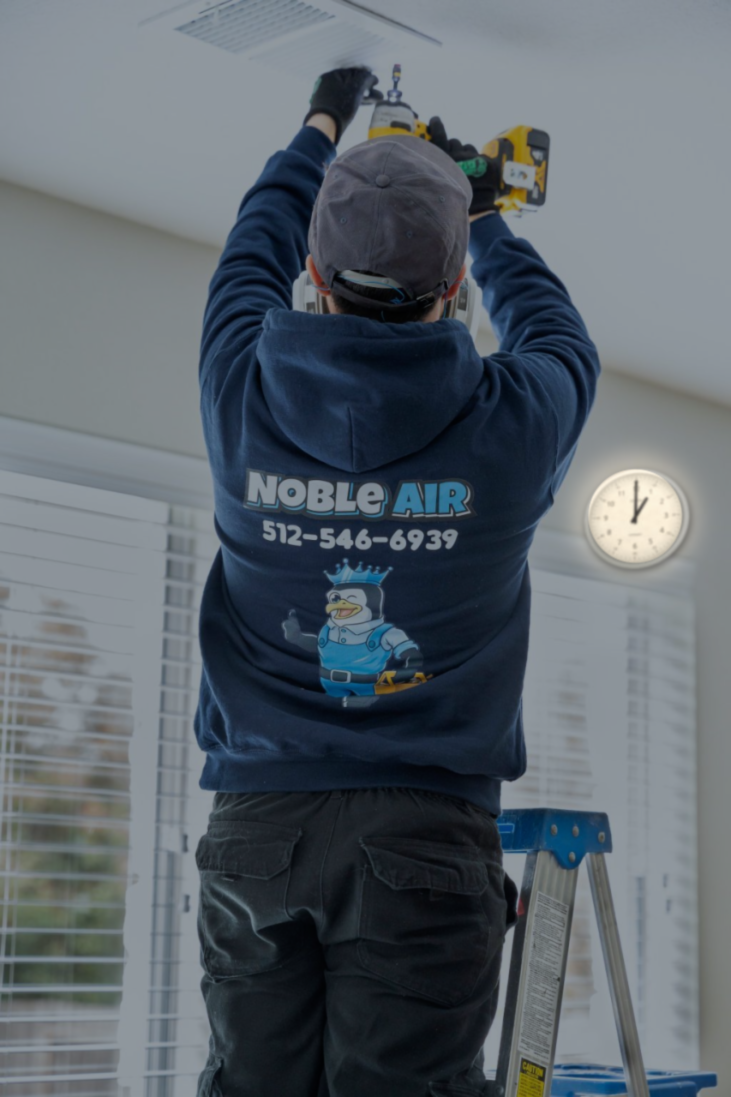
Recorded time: **1:00**
